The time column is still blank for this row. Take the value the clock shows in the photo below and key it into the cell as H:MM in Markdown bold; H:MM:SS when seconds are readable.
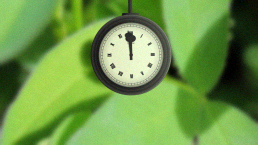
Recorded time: **11:59**
